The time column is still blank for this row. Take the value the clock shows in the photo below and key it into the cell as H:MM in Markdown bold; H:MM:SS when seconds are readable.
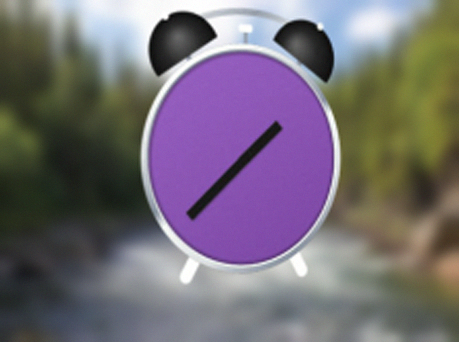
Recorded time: **1:38**
